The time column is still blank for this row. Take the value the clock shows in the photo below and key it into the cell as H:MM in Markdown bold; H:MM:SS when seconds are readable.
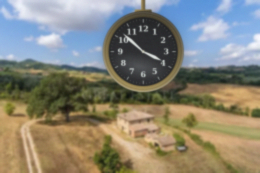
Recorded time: **3:52**
